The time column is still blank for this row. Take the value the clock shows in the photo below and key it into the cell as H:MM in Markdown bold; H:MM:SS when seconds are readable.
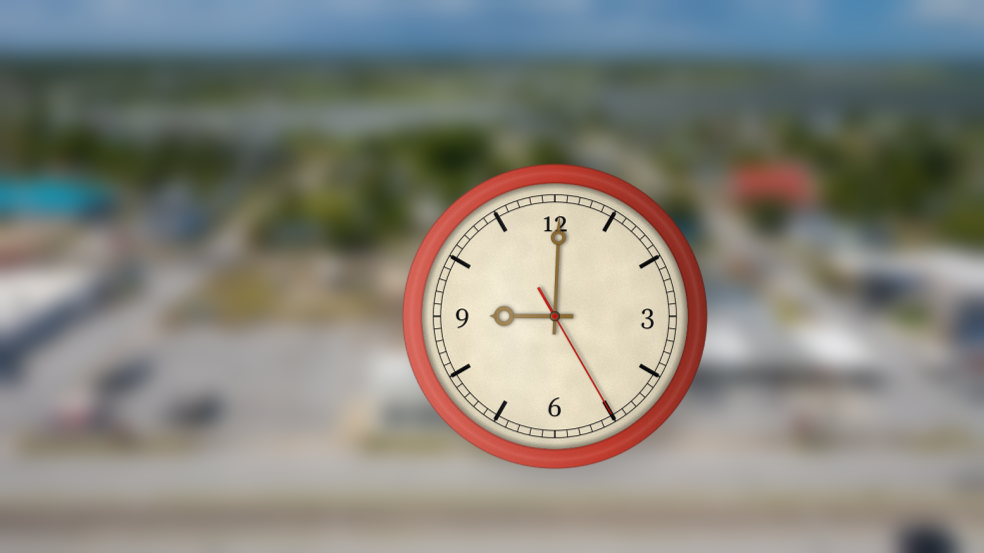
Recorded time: **9:00:25**
